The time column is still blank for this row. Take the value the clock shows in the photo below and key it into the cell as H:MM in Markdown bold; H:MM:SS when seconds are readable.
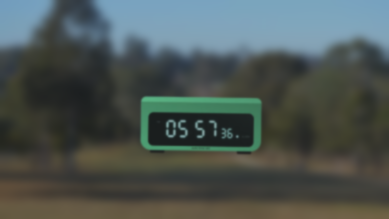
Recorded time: **5:57**
